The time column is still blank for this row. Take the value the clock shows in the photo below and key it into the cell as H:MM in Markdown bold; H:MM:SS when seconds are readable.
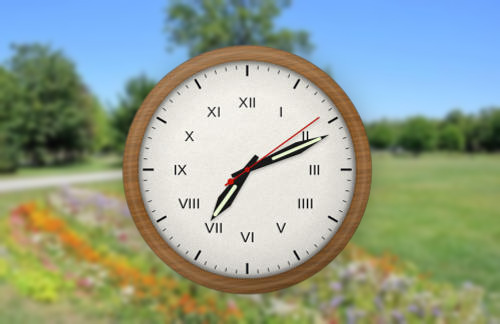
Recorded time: **7:11:09**
